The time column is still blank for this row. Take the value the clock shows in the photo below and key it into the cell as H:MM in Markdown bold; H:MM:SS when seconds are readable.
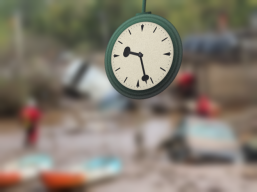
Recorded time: **9:27**
